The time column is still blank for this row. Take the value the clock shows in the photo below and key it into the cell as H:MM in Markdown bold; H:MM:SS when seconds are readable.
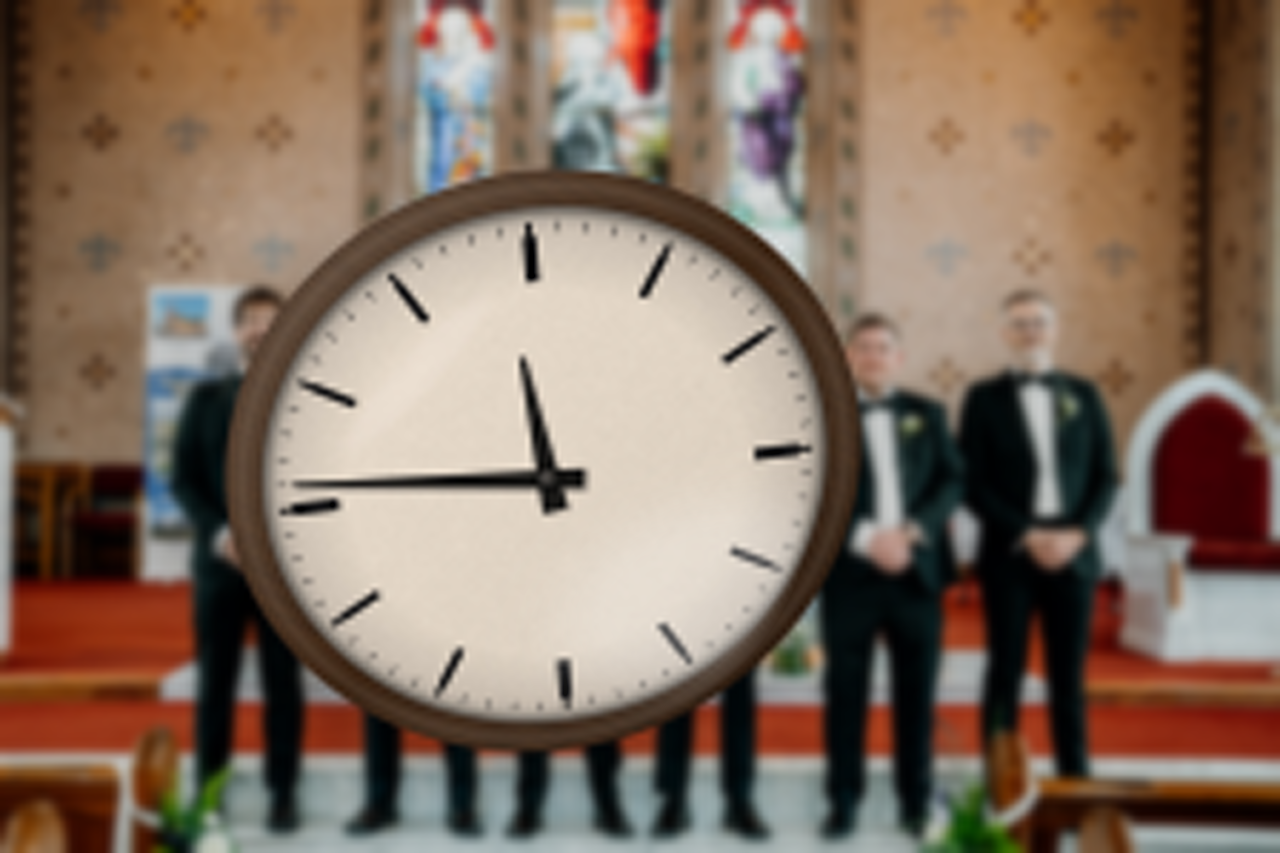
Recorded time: **11:46**
